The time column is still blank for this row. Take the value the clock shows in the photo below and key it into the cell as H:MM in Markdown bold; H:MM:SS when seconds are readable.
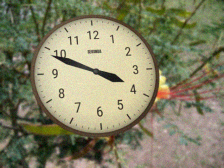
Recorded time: **3:49**
